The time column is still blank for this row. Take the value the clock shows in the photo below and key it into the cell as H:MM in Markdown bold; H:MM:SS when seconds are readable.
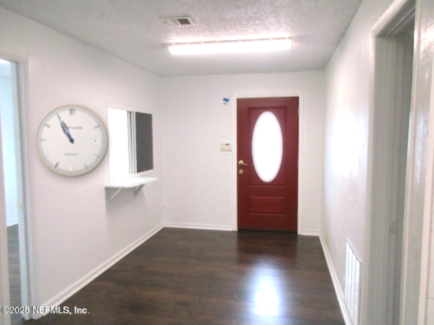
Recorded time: **10:55**
